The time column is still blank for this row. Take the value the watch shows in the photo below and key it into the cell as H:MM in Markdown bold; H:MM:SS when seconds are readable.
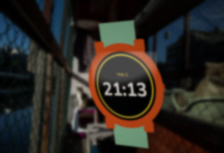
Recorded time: **21:13**
